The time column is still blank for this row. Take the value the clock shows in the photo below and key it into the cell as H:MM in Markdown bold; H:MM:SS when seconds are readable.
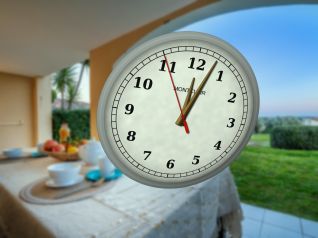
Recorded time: **12:02:55**
